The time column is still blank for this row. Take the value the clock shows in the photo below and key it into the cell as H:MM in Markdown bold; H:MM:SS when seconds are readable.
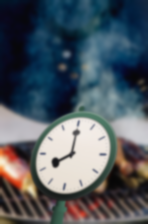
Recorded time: **8:00**
